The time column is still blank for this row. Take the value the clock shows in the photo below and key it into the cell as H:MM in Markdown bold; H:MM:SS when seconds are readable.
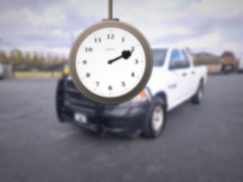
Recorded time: **2:11**
